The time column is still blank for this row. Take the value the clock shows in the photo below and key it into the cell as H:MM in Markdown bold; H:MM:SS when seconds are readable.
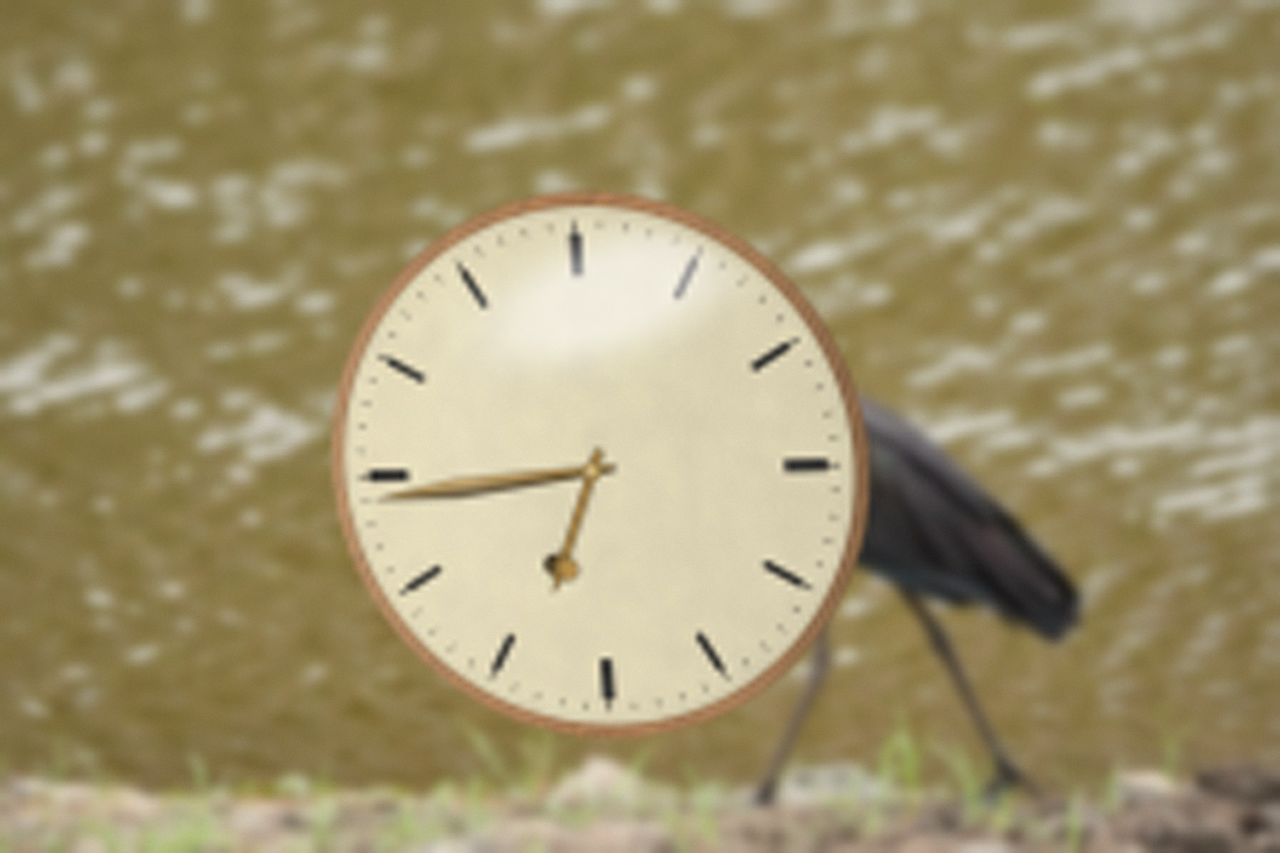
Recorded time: **6:44**
